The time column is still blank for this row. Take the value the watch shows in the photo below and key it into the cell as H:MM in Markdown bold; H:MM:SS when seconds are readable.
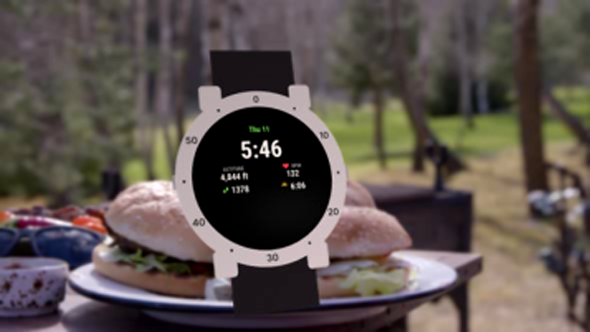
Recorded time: **5:46**
